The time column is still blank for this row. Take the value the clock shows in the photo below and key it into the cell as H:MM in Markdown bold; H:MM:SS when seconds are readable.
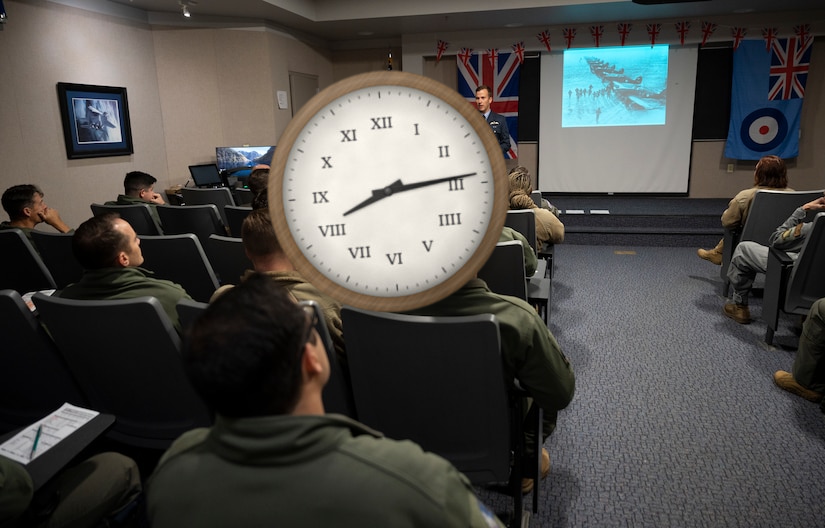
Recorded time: **8:14**
